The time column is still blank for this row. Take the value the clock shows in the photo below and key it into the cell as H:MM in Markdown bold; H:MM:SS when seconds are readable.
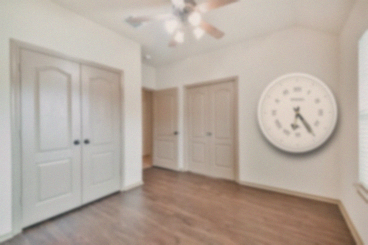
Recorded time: **6:24**
